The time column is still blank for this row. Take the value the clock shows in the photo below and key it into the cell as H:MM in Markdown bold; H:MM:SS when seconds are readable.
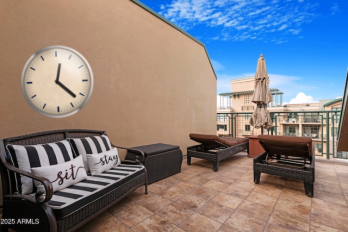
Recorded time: **12:22**
